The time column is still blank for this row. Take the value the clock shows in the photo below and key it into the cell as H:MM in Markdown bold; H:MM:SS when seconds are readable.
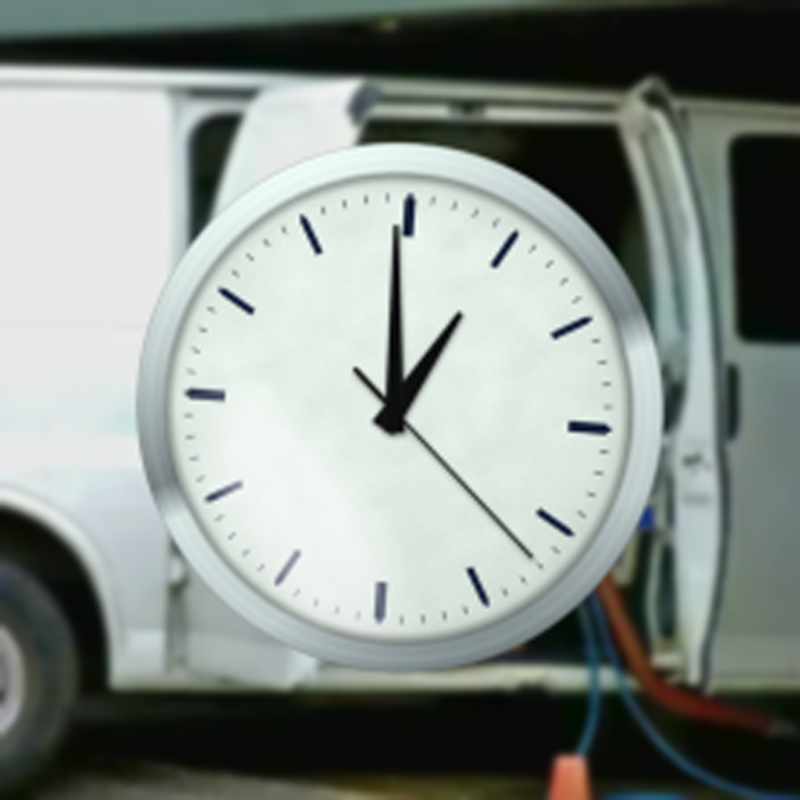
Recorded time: **12:59:22**
